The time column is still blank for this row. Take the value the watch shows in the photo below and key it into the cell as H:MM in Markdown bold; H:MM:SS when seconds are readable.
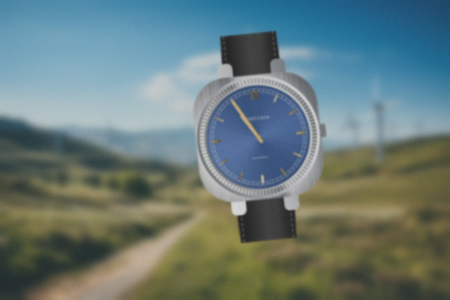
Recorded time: **10:55**
